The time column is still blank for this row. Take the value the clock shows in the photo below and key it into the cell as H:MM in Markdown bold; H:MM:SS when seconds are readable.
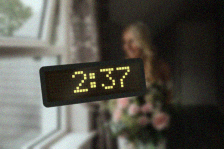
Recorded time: **2:37**
